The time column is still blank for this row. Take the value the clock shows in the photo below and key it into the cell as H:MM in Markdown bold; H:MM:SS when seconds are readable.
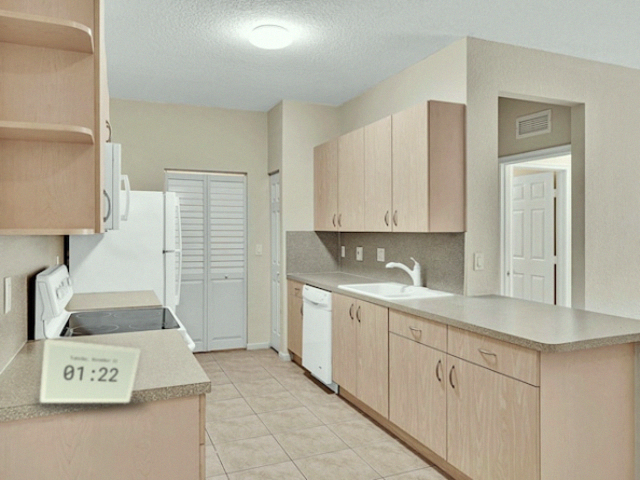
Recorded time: **1:22**
